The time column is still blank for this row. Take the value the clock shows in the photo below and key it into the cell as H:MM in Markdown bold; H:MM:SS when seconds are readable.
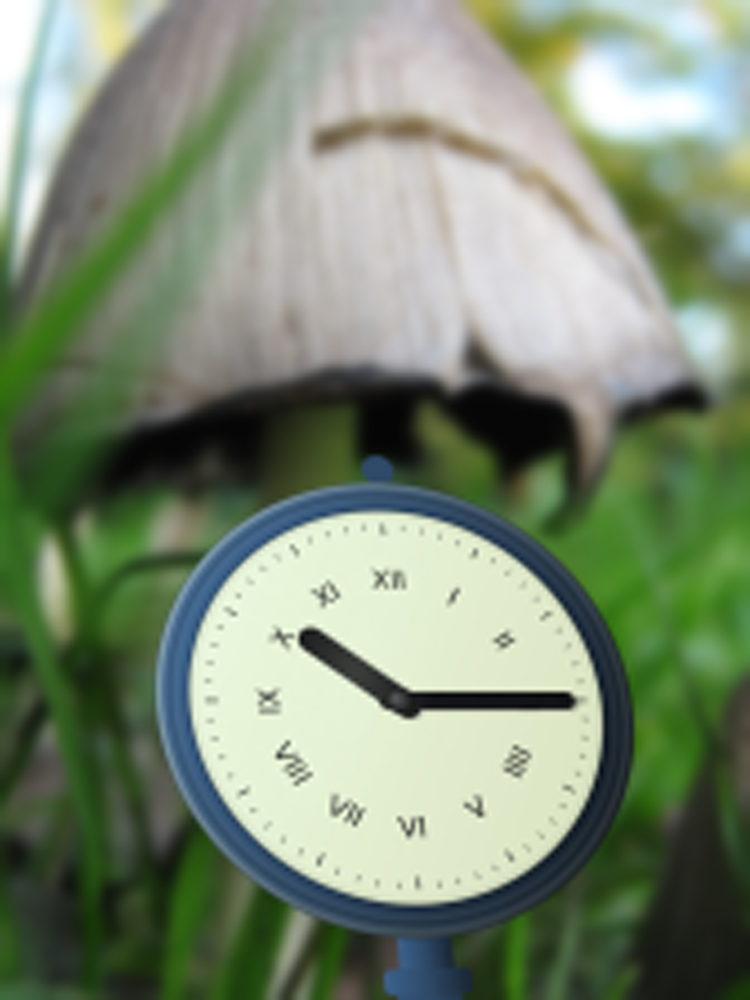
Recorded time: **10:15**
